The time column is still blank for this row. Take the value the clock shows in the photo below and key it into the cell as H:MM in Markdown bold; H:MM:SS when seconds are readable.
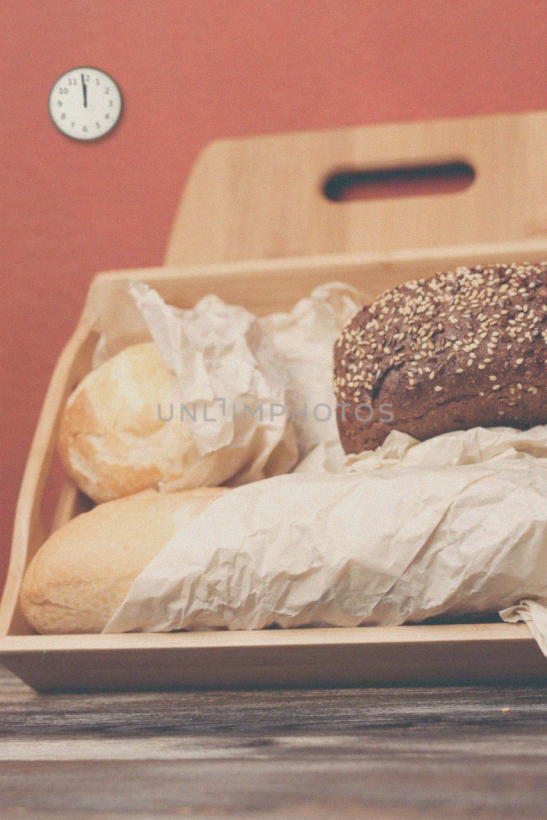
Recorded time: **11:59**
